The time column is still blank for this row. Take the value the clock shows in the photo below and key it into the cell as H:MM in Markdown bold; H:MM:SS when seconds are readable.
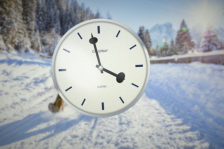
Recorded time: **3:58**
